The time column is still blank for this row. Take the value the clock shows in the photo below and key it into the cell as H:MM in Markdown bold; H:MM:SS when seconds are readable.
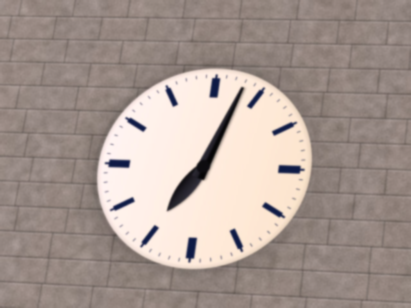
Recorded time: **7:03**
